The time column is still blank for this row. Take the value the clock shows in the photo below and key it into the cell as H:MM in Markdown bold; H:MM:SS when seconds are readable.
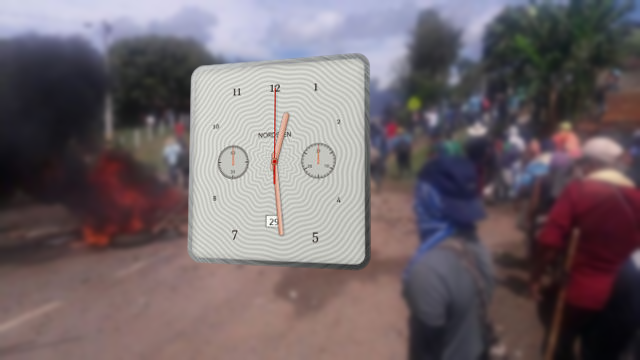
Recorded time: **12:29**
